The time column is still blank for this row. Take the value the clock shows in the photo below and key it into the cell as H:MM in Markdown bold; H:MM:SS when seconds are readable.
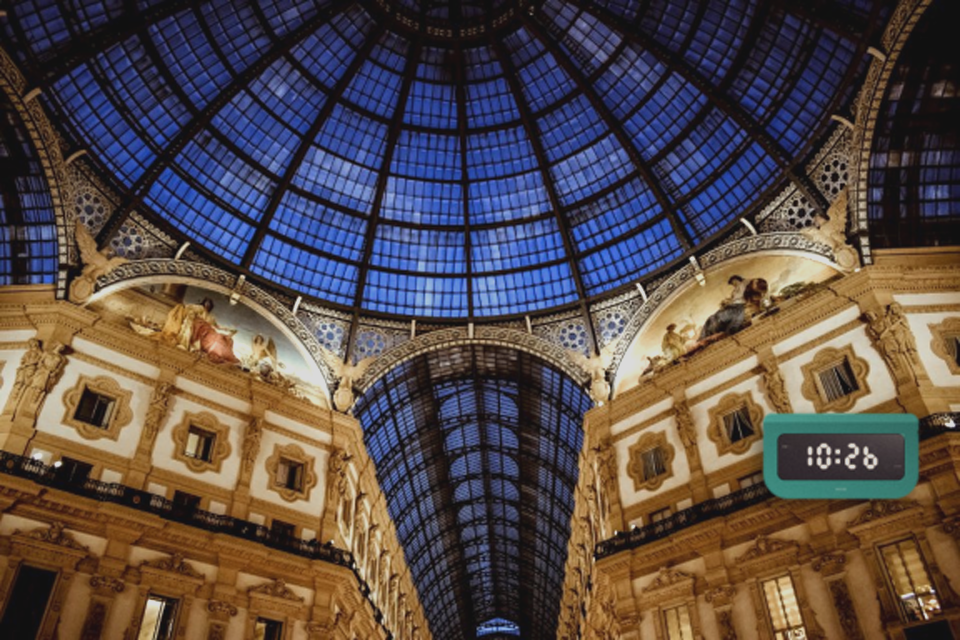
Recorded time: **10:26**
